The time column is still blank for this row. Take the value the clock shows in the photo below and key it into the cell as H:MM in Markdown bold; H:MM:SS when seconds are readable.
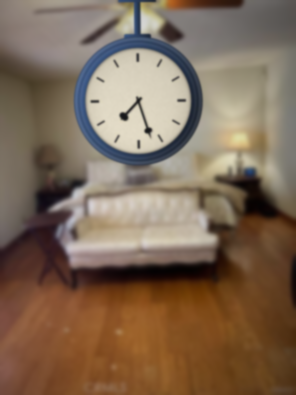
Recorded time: **7:27**
